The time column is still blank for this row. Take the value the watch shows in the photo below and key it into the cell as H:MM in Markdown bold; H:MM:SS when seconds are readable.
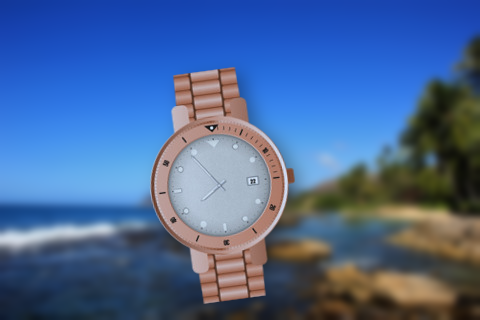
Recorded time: **7:54**
